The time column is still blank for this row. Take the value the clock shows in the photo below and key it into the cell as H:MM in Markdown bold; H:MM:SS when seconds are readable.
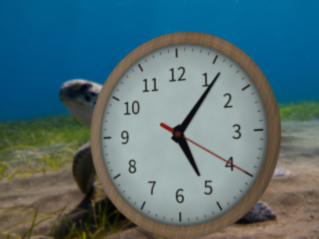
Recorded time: **5:06:20**
